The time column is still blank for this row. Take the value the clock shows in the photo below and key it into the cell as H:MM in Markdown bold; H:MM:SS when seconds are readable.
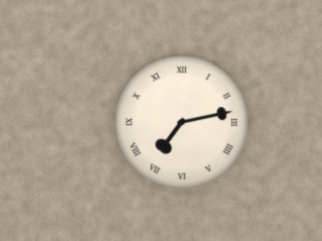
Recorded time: **7:13**
